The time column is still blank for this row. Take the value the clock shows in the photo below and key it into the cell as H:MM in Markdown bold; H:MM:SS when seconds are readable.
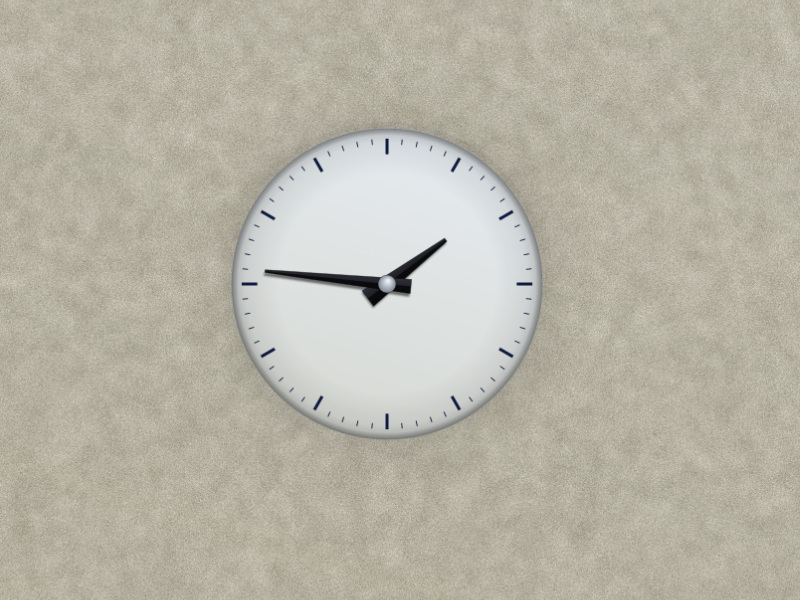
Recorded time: **1:46**
